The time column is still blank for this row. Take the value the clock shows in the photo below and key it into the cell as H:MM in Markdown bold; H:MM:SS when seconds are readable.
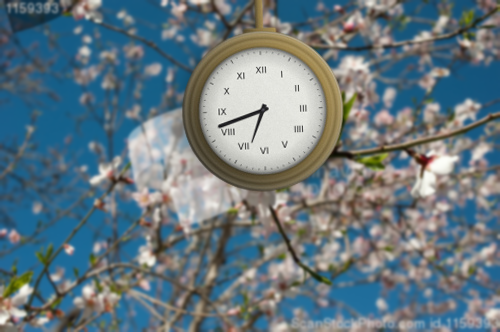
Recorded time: **6:42**
